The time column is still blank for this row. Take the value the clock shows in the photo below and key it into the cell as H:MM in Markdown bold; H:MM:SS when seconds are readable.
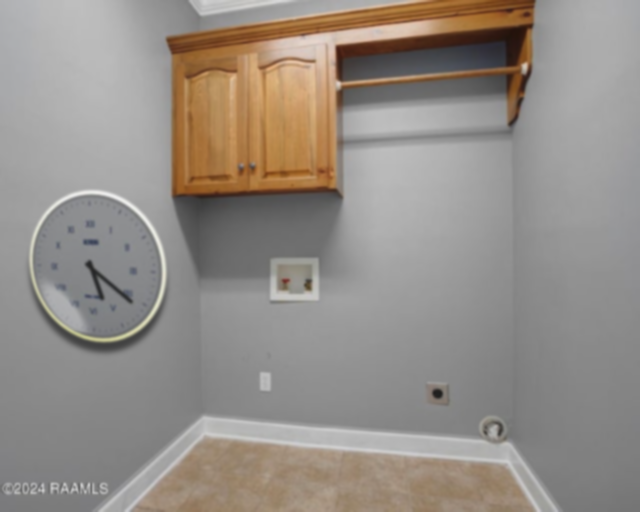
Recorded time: **5:21**
